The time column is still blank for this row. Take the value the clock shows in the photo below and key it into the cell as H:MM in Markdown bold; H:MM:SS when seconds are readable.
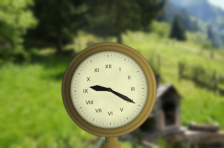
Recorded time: **9:20**
